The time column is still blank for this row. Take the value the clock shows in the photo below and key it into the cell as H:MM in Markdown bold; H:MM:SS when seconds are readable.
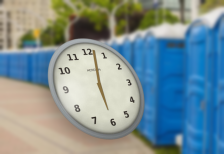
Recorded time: **6:02**
